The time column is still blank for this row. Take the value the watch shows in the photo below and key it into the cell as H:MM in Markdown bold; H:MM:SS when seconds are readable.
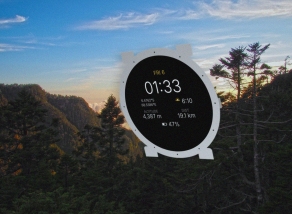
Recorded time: **1:33**
